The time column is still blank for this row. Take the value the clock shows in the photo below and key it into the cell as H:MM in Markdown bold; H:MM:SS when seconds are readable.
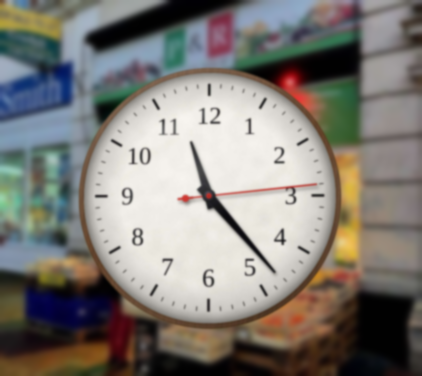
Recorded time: **11:23:14**
